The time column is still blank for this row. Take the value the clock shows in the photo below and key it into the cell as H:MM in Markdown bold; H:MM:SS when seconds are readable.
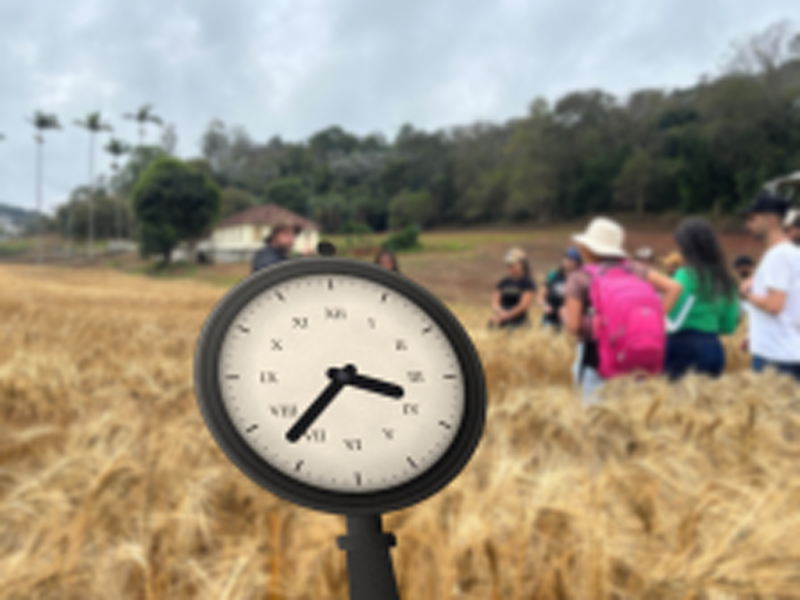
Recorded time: **3:37**
